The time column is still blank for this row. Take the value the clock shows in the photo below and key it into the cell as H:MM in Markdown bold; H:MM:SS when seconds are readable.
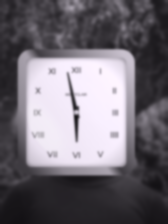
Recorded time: **5:58**
